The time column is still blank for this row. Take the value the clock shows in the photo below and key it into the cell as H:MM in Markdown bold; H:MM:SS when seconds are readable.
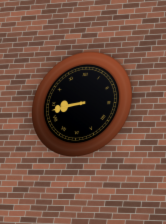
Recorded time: **8:43**
